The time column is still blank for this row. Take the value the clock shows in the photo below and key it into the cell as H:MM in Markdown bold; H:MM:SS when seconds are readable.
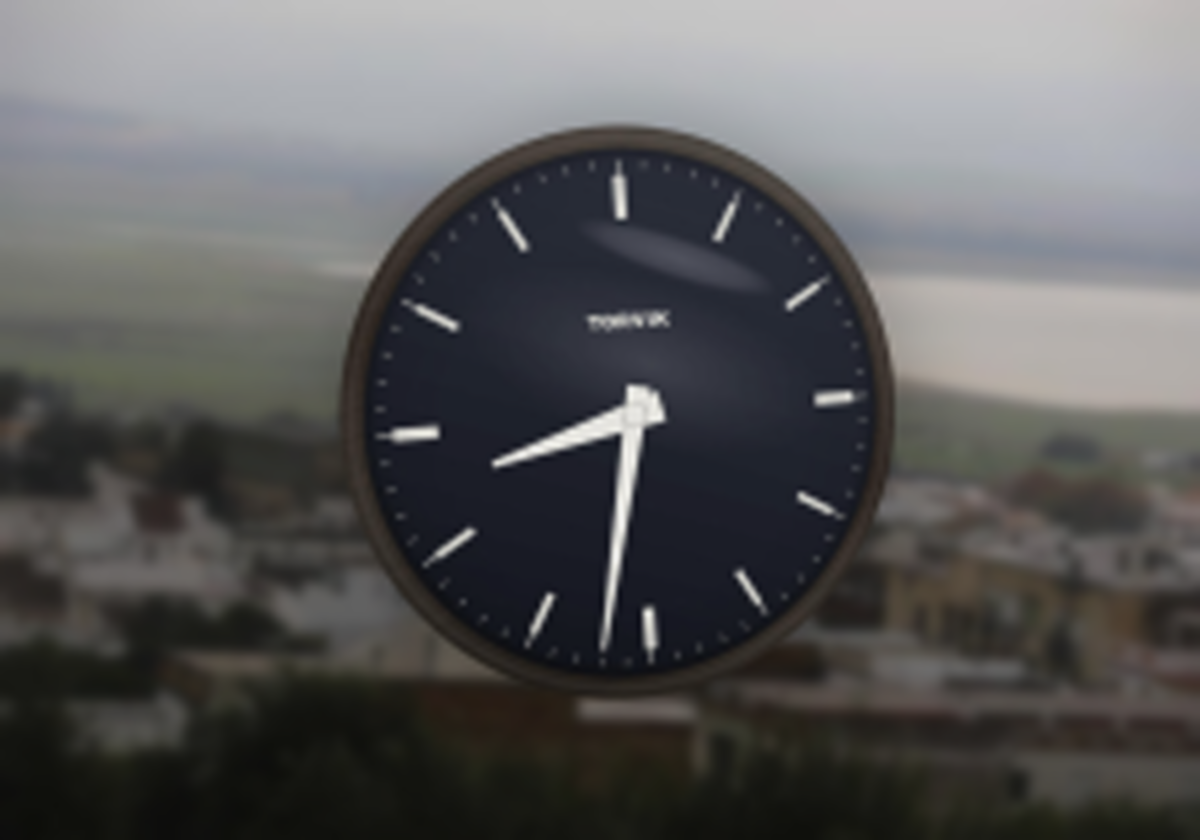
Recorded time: **8:32**
